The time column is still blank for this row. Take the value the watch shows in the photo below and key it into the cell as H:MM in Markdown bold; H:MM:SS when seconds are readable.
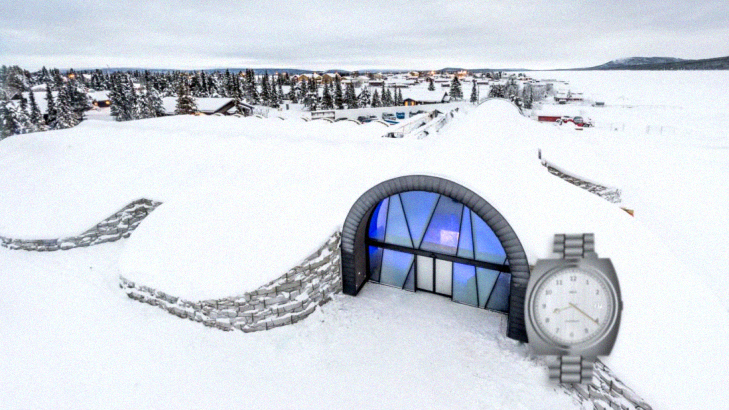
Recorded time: **8:21**
